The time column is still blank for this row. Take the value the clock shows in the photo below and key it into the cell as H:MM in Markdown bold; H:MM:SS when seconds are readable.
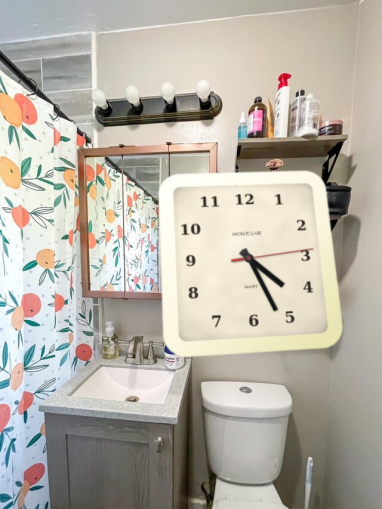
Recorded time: **4:26:14**
